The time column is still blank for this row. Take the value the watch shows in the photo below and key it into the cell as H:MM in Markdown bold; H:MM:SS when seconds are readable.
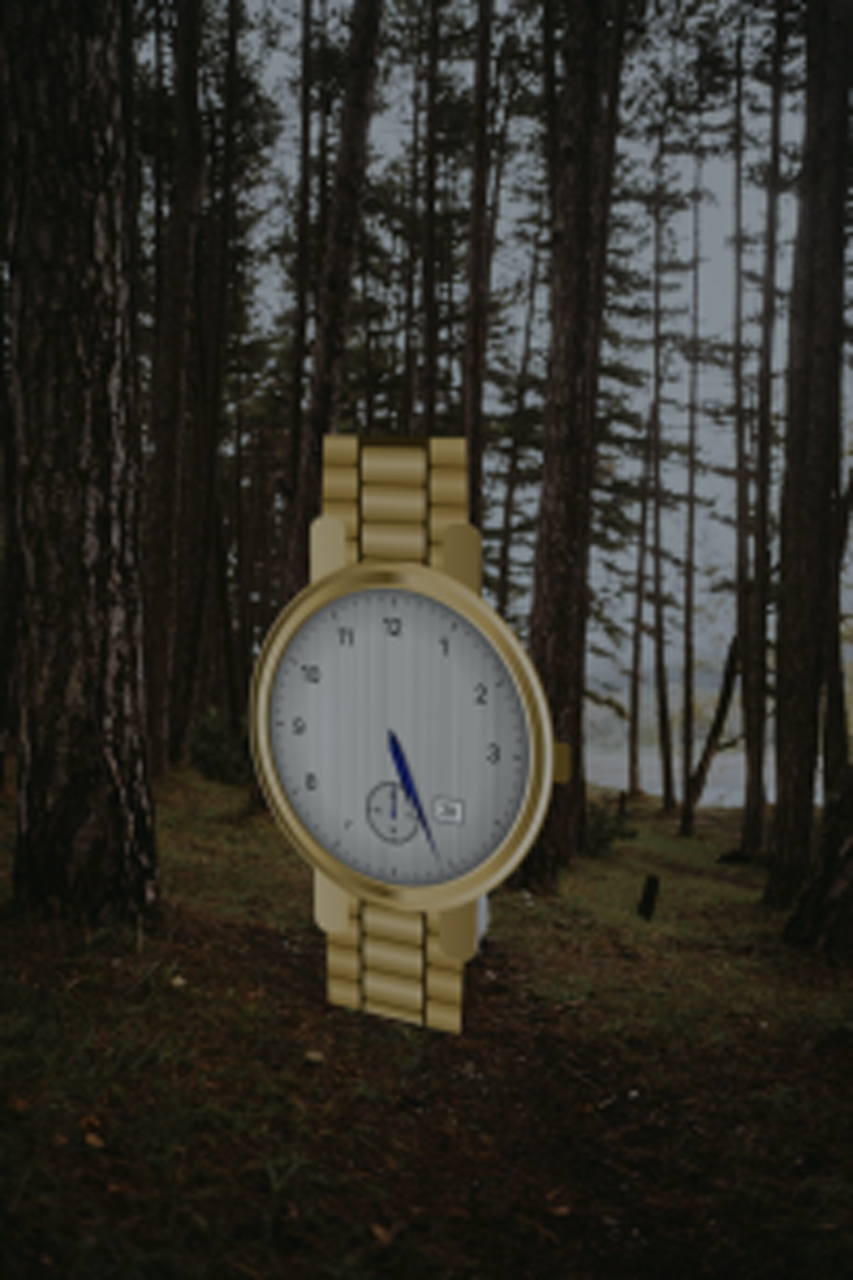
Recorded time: **5:26**
